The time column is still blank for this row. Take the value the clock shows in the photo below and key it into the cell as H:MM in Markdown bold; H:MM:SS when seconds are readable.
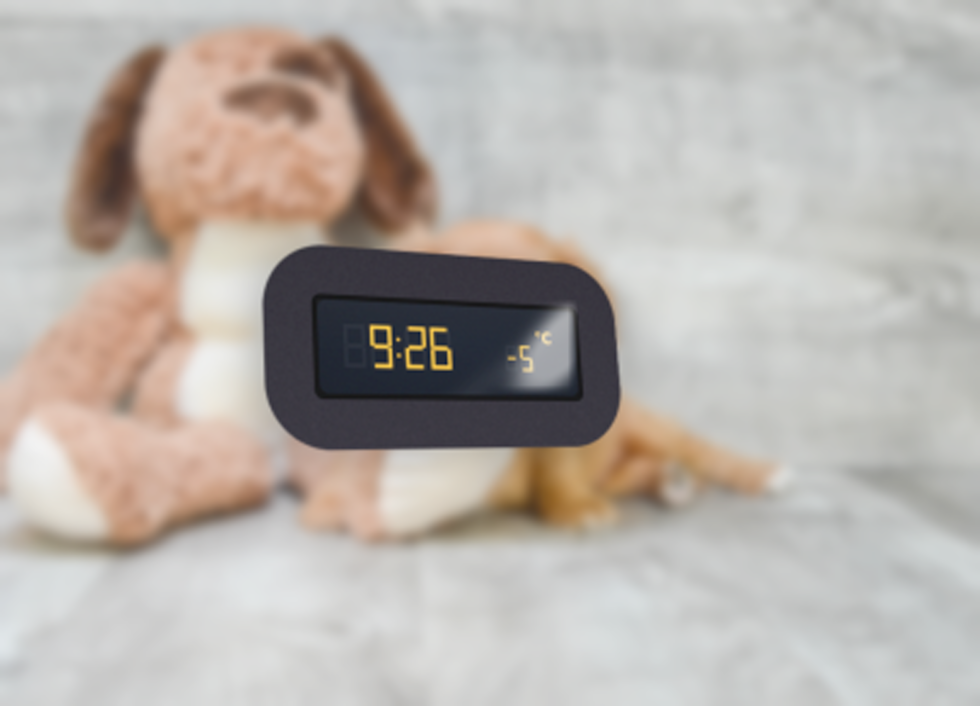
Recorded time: **9:26**
